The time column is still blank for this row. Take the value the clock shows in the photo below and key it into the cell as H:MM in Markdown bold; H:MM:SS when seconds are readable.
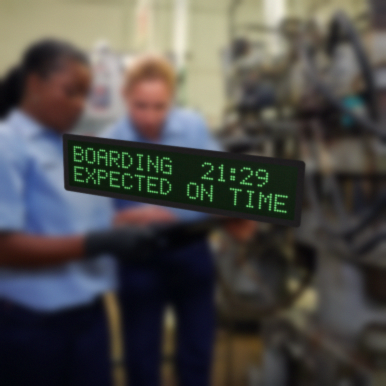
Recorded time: **21:29**
